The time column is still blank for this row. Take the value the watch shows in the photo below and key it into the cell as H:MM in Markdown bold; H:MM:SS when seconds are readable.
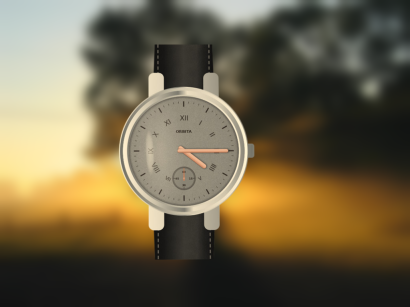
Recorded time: **4:15**
